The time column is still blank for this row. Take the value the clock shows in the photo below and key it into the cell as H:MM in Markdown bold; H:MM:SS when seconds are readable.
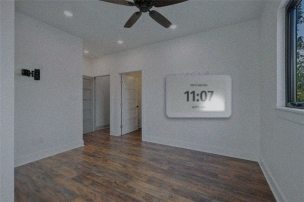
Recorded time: **11:07**
